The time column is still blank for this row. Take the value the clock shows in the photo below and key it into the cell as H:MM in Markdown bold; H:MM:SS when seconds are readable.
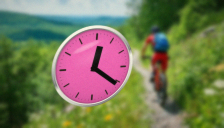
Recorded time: **12:21**
